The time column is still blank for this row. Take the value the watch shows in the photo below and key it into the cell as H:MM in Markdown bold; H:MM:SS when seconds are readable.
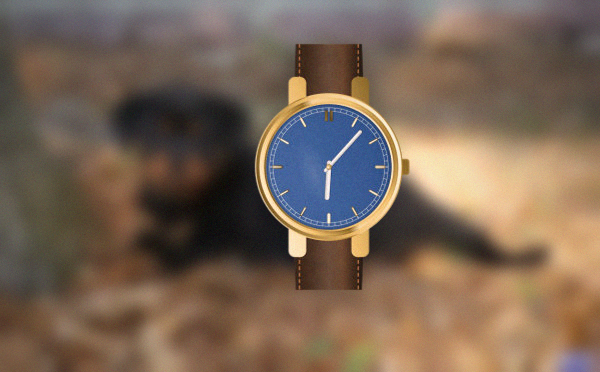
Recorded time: **6:07**
